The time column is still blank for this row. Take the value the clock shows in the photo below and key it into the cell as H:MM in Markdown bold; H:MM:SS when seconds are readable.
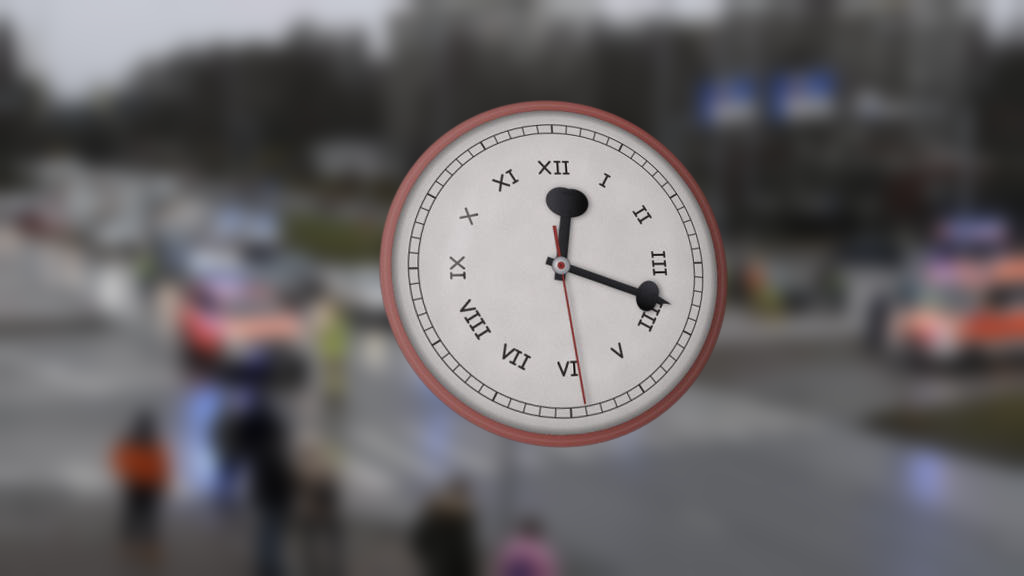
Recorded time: **12:18:29**
